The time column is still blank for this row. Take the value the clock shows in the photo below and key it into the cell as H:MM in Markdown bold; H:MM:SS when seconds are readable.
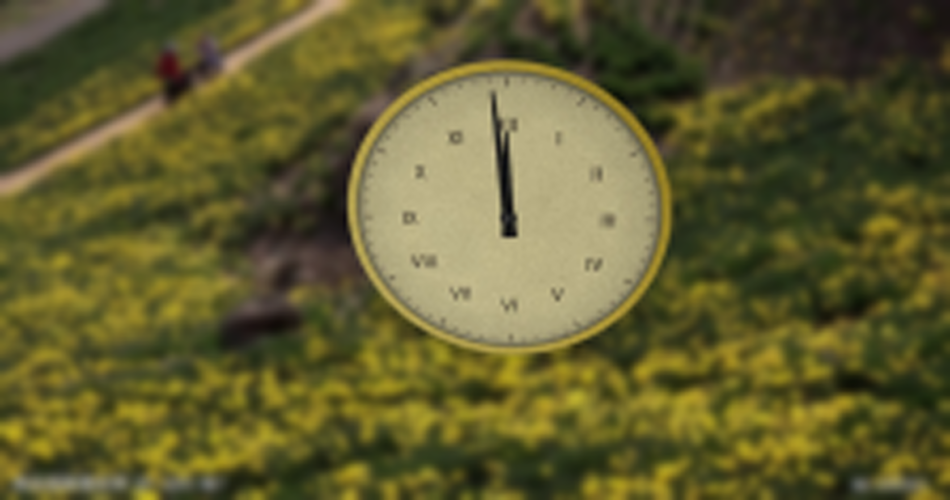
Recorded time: **11:59**
